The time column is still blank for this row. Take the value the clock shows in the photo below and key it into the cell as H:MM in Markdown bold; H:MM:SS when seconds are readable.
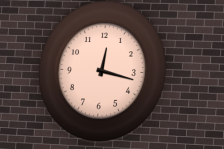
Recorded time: **12:17**
